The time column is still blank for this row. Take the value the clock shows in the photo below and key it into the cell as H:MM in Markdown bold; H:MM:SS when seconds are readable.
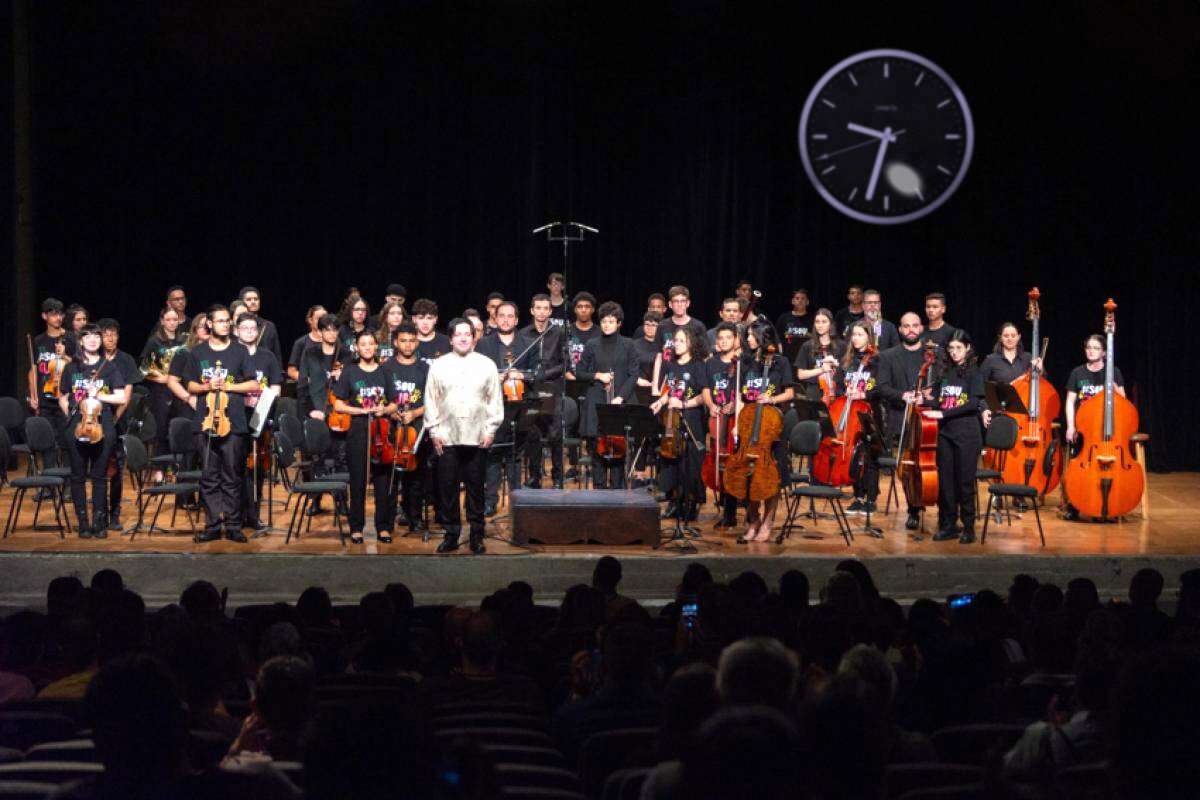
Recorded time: **9:32:42**
